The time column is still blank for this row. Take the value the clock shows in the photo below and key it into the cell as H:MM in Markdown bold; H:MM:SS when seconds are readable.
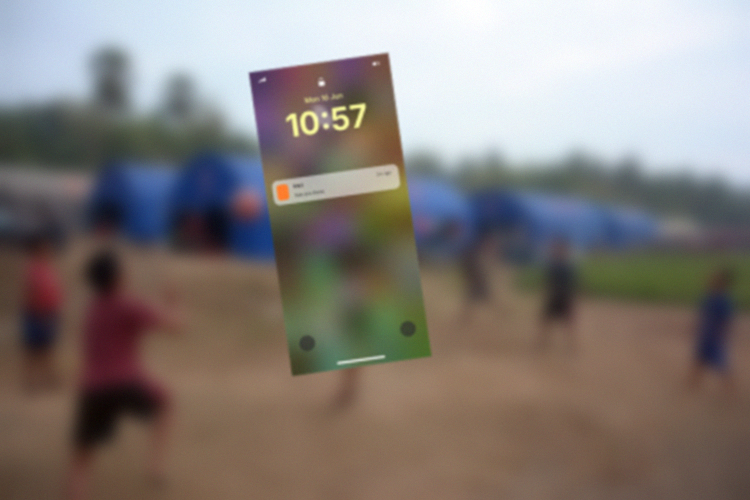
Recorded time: **10:57**
